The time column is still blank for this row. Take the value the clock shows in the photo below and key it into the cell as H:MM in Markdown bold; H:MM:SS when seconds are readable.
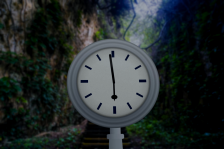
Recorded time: **5:59**
